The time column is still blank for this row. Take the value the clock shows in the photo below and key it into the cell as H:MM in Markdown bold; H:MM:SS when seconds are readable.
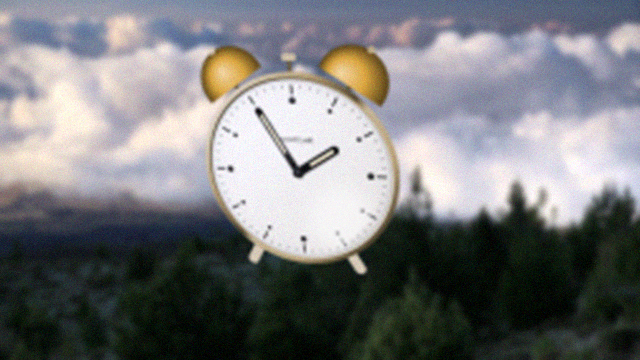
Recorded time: **1:55**
